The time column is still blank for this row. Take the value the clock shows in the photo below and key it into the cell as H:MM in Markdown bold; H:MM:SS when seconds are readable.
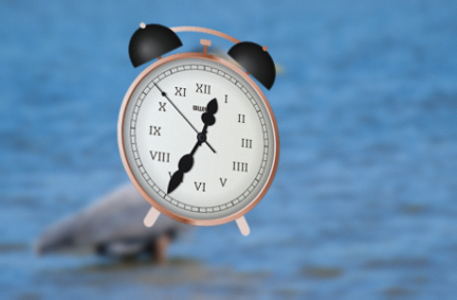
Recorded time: **12:34:52**
